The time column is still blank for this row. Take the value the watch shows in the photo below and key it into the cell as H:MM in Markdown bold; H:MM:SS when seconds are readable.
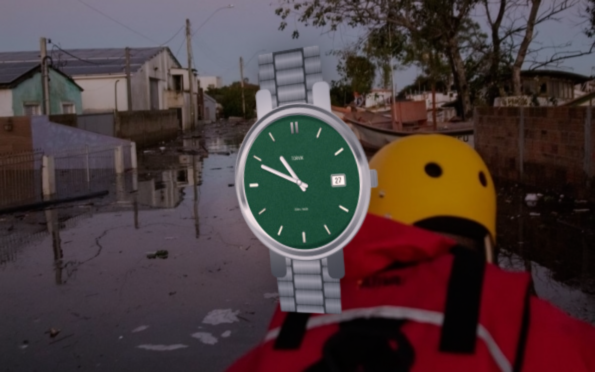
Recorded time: **10:49**
